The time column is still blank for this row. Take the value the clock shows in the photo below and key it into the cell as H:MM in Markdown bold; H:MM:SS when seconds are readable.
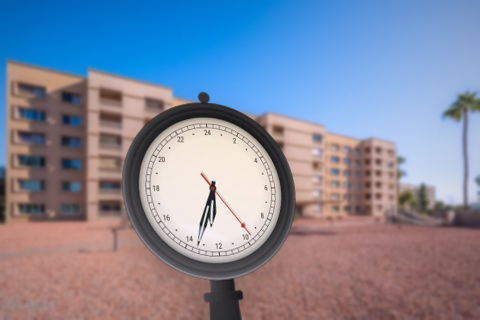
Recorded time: **12:33:24**
